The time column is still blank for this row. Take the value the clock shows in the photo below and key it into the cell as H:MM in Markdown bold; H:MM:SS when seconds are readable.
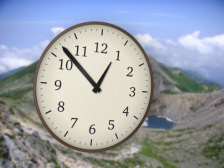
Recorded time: **12:52**
